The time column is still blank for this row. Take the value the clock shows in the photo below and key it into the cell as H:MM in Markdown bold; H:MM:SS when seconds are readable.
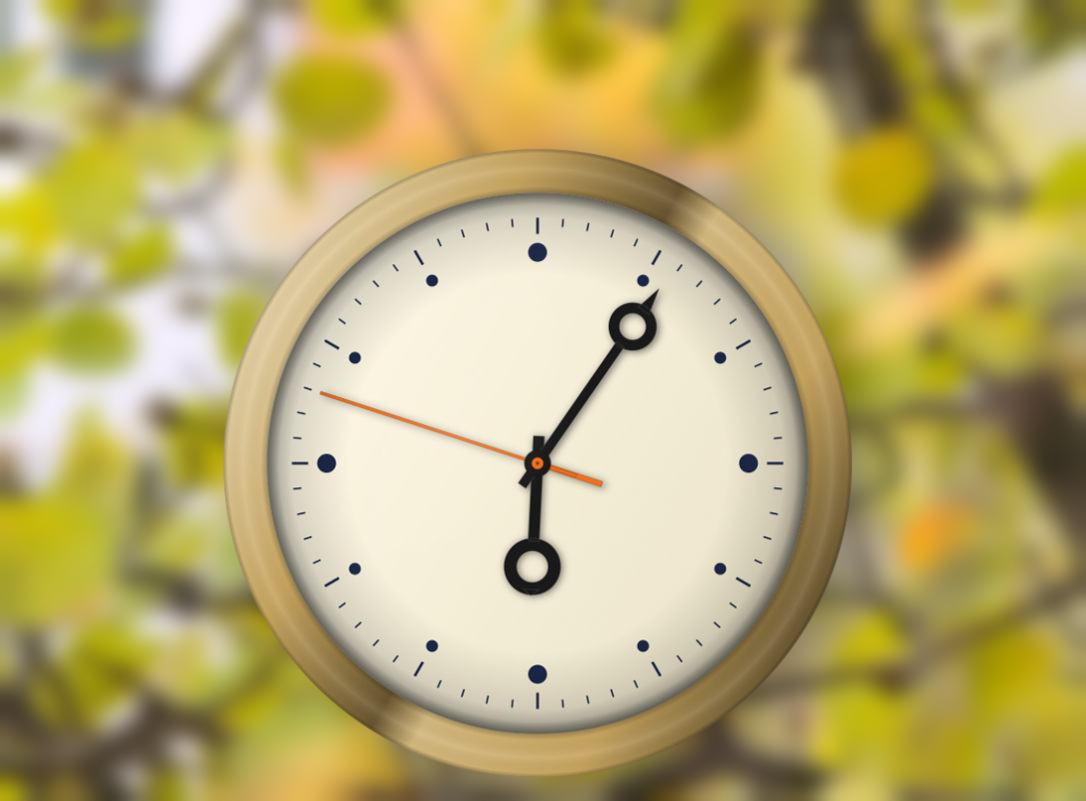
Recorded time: **6:05:48**
